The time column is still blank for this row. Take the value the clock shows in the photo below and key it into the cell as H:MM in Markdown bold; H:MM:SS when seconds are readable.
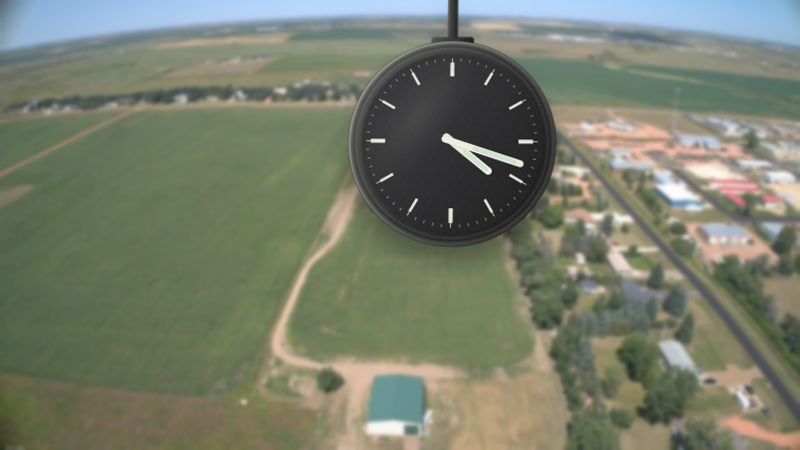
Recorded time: **4:18**
